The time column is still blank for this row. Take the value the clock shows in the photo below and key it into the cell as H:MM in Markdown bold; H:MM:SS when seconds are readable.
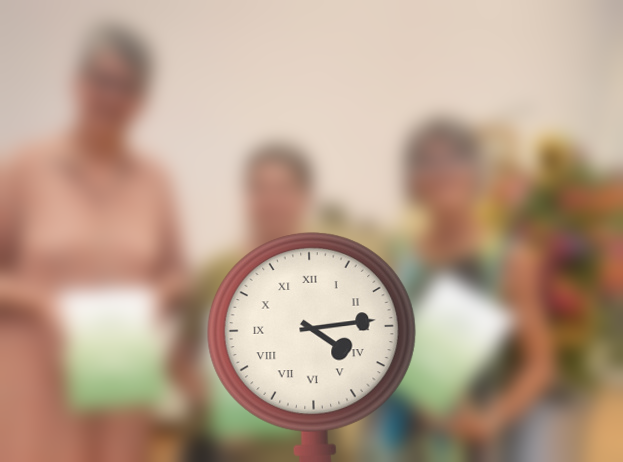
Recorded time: **4:14**
